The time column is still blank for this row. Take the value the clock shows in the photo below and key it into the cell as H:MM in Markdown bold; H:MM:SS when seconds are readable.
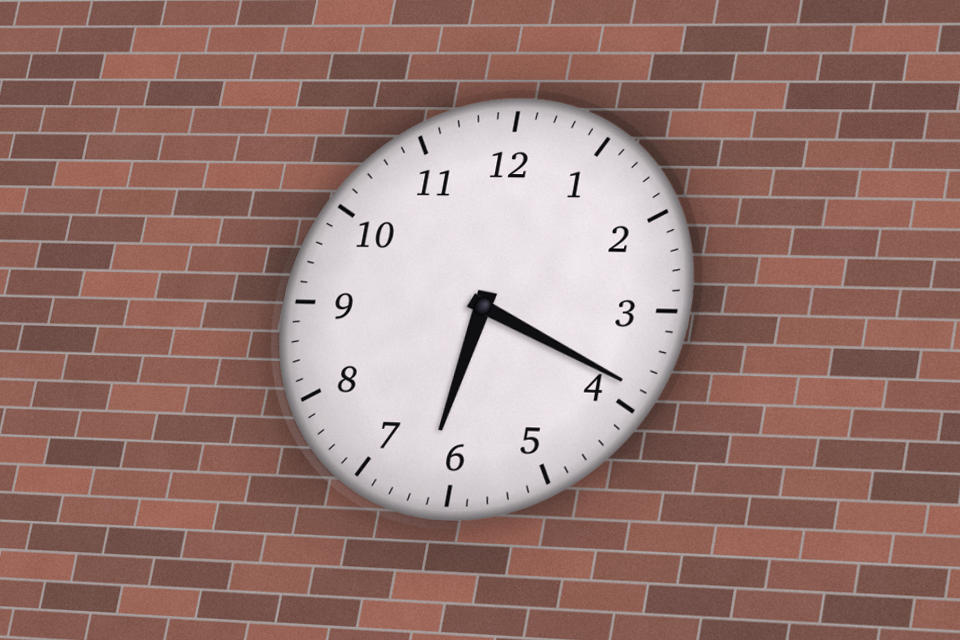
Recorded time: **6:19**
